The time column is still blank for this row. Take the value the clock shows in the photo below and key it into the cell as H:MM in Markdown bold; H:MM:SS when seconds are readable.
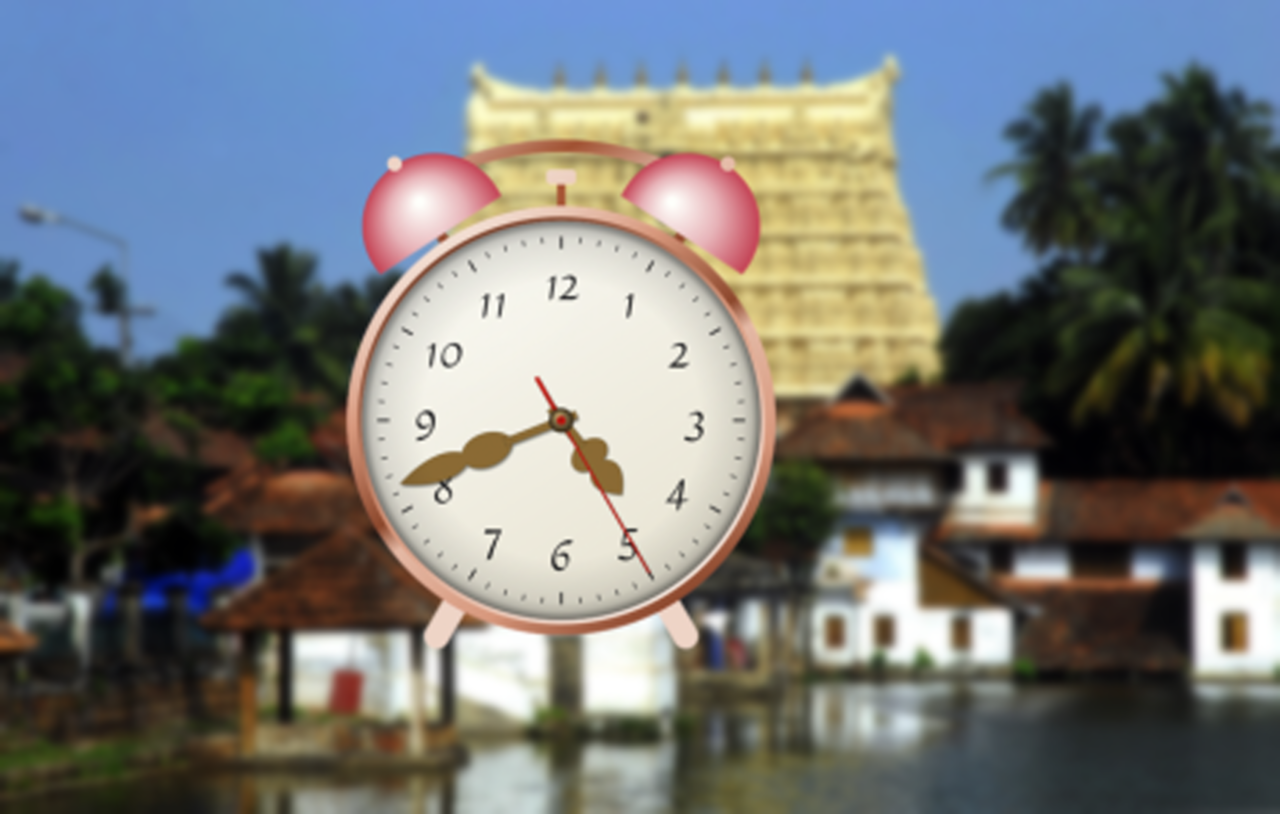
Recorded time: **4:41:25**
